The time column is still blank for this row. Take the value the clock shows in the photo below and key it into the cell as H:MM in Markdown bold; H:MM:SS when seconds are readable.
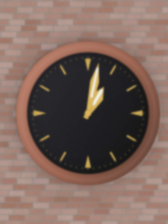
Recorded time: **1:02**
